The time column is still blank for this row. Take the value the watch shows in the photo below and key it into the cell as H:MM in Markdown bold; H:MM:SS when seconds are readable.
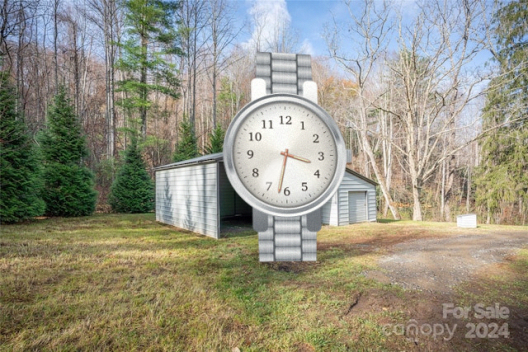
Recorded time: **3:32**
